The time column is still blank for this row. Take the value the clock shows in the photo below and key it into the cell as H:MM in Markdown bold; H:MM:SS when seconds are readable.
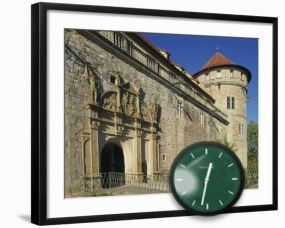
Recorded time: **12:32**
